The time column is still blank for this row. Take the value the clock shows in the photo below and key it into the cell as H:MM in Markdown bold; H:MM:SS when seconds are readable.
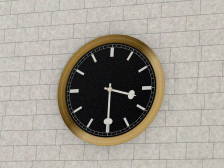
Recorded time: **3:30**
